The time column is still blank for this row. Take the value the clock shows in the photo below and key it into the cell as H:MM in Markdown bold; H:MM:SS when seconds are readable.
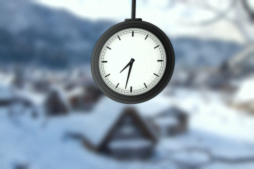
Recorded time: **7:32**
